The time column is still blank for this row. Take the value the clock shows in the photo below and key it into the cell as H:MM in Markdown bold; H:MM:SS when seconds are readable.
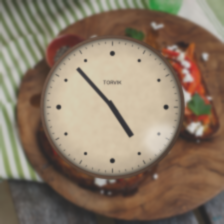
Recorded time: **4:53**
